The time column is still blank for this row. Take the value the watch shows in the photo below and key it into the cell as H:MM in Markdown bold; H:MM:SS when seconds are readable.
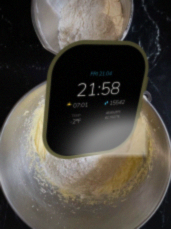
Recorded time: **21:58**
